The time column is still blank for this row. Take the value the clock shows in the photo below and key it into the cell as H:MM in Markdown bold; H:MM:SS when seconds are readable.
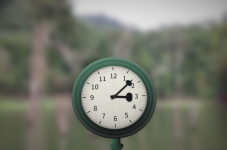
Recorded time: **3:08**
